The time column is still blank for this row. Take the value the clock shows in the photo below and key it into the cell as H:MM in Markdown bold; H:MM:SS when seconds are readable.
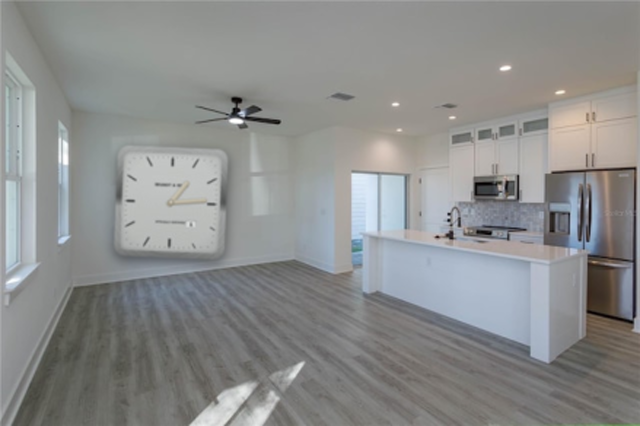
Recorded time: **1:14**
